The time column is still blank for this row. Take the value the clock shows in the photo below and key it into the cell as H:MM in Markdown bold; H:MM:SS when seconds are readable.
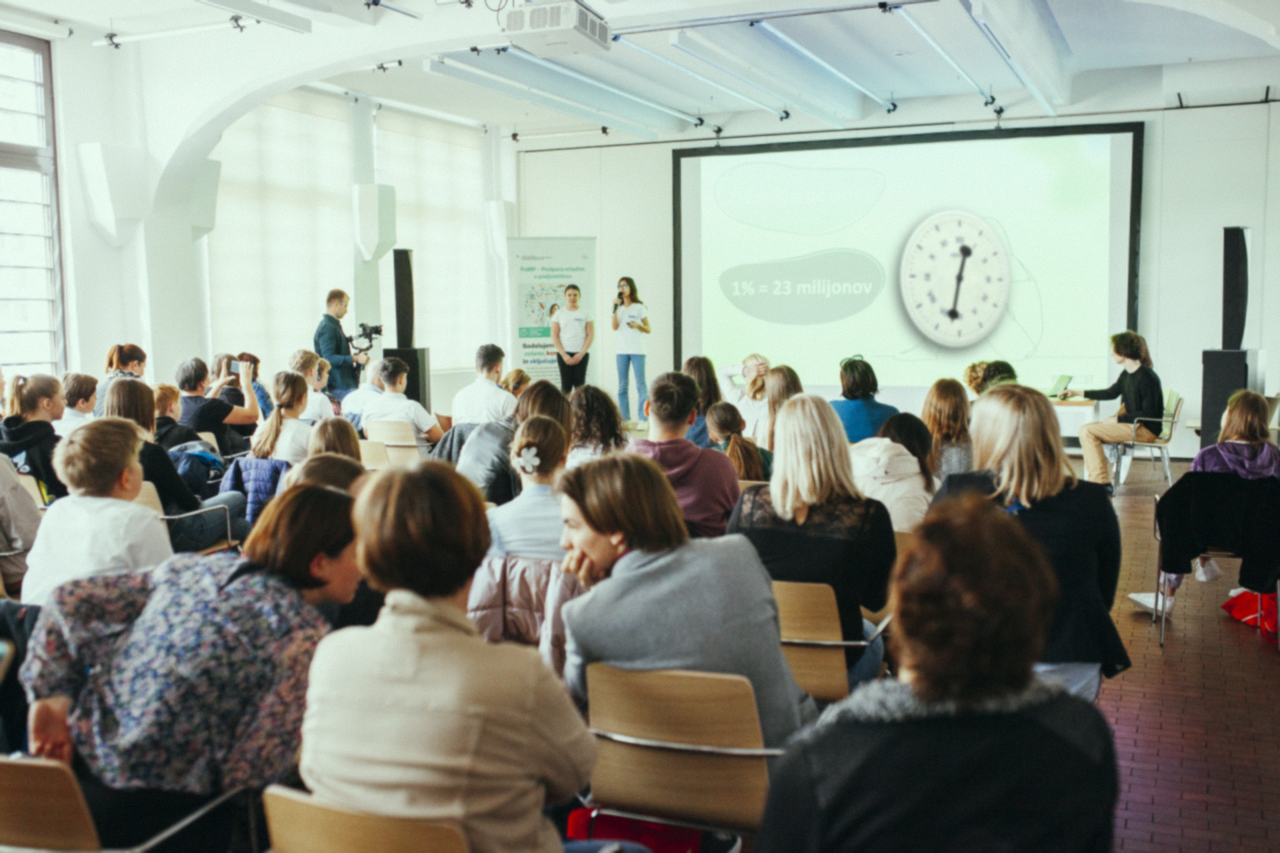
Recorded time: **12:32**
